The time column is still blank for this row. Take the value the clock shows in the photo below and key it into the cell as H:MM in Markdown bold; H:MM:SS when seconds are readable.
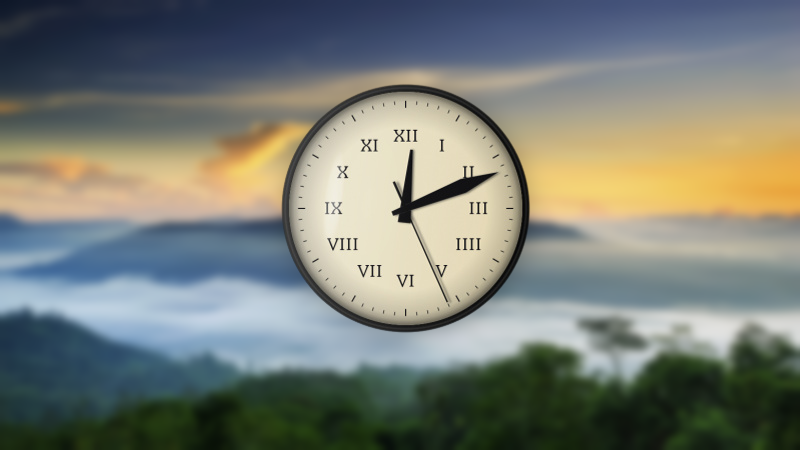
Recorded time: **12:11:26**
